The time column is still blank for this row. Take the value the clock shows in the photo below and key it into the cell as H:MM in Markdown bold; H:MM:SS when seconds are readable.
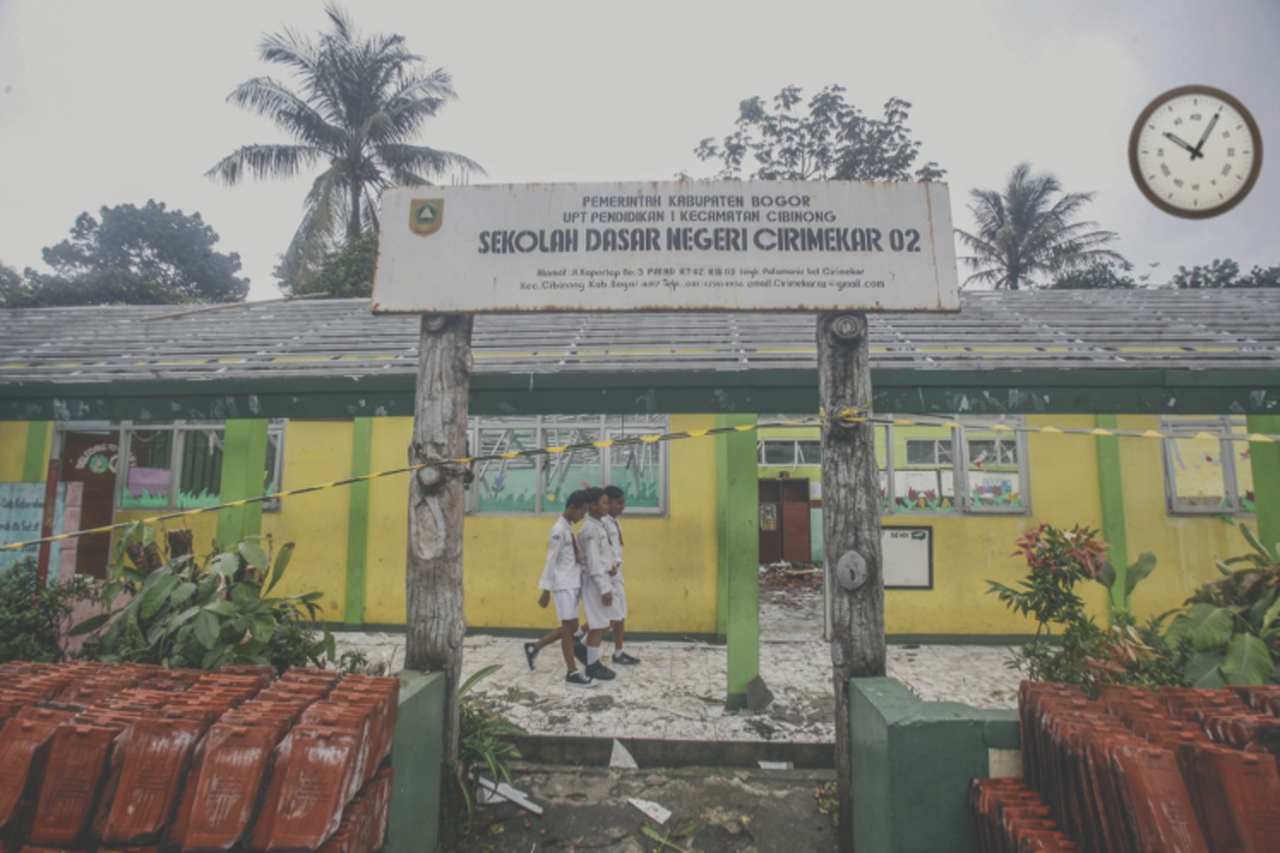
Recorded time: **10:05**
